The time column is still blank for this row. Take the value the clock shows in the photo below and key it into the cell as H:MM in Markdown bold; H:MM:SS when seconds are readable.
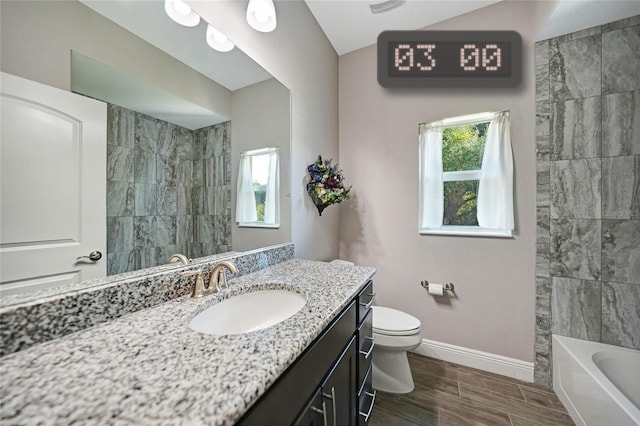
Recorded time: **3:00**
